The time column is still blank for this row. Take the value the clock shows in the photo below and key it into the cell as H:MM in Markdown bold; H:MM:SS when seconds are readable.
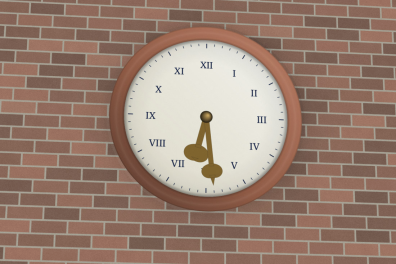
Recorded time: **6:29**
